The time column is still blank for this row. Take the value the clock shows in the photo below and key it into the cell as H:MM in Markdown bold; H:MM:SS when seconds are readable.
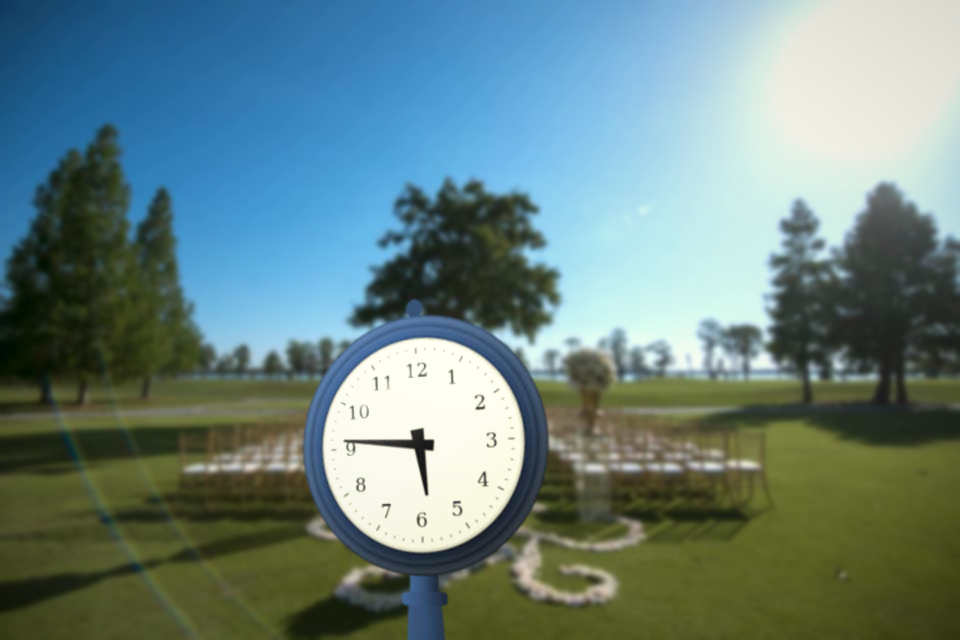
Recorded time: **5:46**
